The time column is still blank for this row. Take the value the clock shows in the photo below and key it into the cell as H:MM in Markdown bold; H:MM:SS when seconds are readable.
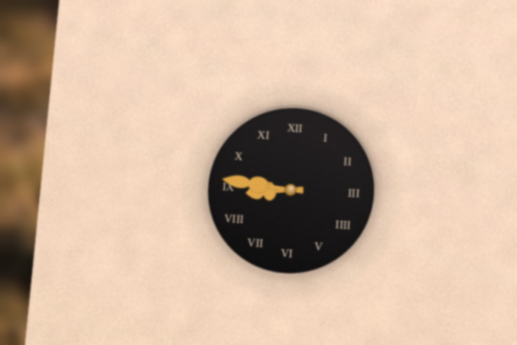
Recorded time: **8:46**
